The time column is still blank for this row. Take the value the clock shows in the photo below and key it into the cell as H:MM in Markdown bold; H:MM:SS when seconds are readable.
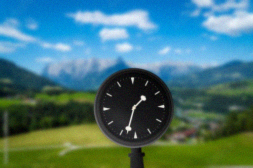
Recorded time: **1:33**
